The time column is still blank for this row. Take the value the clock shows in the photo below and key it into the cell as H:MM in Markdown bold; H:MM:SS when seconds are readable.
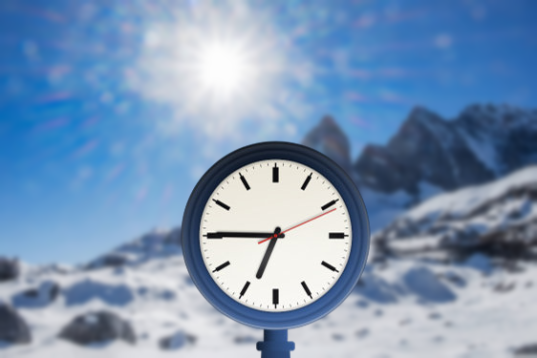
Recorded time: **6:45:11**
